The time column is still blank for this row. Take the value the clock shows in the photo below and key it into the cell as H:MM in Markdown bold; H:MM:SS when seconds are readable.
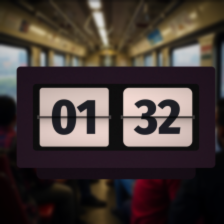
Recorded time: **1:32**
